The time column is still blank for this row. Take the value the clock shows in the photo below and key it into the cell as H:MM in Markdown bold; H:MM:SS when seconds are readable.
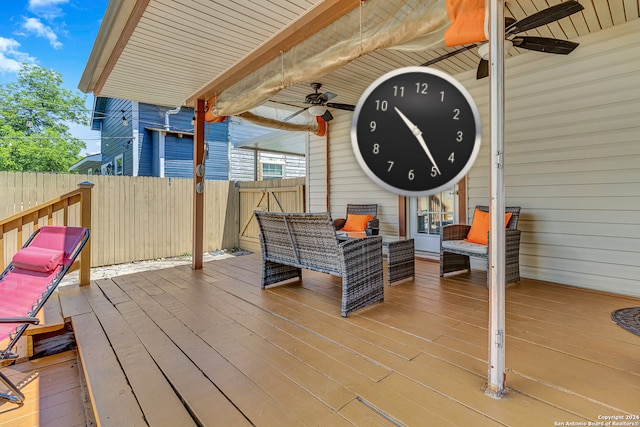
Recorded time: **10:24**
